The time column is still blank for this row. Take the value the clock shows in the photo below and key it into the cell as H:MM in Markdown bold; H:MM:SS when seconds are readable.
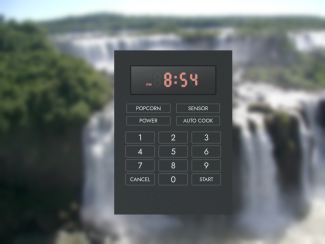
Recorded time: **8:54**
